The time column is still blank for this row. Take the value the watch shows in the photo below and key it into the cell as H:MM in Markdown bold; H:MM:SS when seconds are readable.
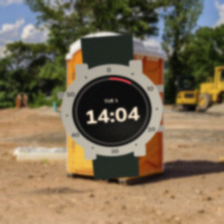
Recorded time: **14:04**
